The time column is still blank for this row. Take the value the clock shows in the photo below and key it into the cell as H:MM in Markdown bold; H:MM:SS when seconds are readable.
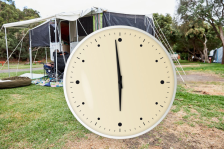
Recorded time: **5:59**
